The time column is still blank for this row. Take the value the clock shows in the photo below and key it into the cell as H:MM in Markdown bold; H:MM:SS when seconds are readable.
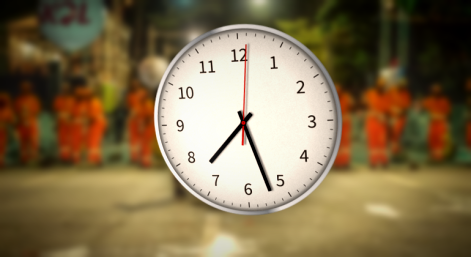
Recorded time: **7:27:01**
